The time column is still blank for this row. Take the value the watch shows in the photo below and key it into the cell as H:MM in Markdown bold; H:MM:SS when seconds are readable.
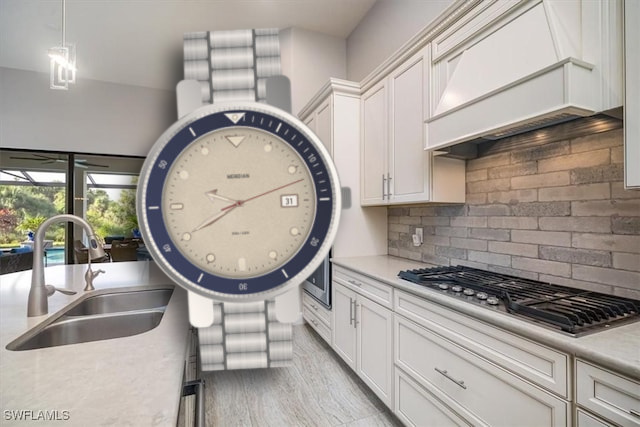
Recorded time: **9:40:12**
